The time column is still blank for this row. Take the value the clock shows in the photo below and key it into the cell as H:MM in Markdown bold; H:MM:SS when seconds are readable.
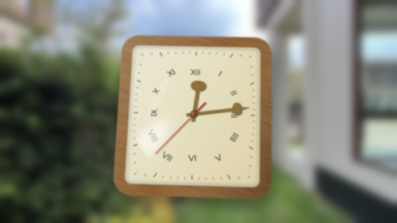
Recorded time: **12:13:37**
